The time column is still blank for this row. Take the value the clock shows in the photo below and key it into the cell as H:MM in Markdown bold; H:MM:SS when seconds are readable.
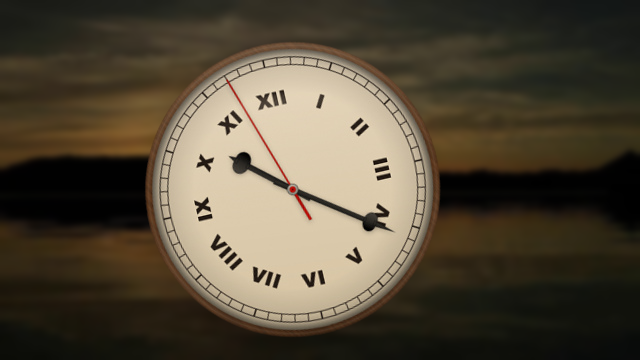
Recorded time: **10:20:57**
